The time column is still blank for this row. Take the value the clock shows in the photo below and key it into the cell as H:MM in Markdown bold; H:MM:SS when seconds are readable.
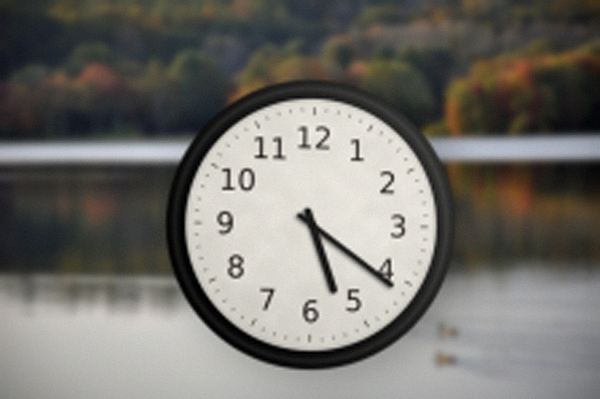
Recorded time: **5:21**
